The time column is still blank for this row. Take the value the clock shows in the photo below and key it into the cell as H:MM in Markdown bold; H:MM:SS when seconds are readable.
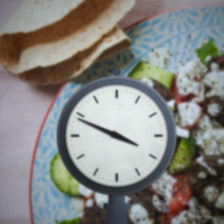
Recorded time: **3:49**
